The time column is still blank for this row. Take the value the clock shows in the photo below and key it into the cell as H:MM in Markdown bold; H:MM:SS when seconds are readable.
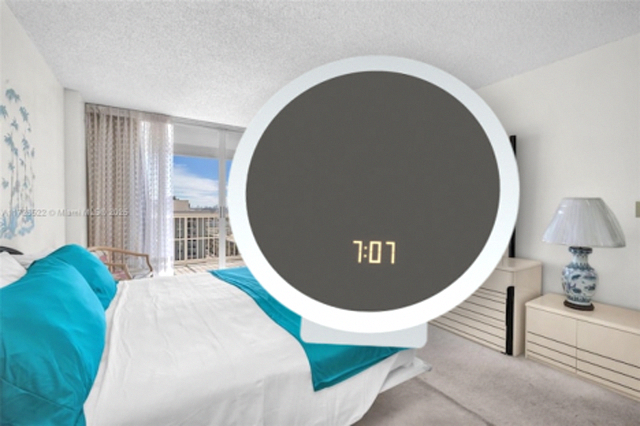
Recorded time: **7:07**
